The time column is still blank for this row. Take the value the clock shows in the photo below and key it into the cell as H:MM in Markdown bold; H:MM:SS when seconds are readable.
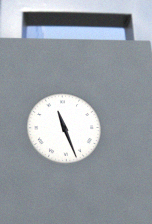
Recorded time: **11:27**
